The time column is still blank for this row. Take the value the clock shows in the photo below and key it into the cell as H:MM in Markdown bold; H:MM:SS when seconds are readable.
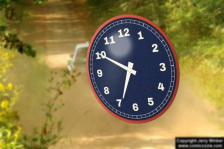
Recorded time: **6:50**
